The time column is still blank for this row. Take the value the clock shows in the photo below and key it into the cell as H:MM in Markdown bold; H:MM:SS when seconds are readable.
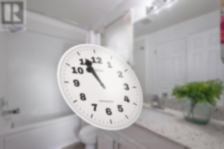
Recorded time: **10:56**
